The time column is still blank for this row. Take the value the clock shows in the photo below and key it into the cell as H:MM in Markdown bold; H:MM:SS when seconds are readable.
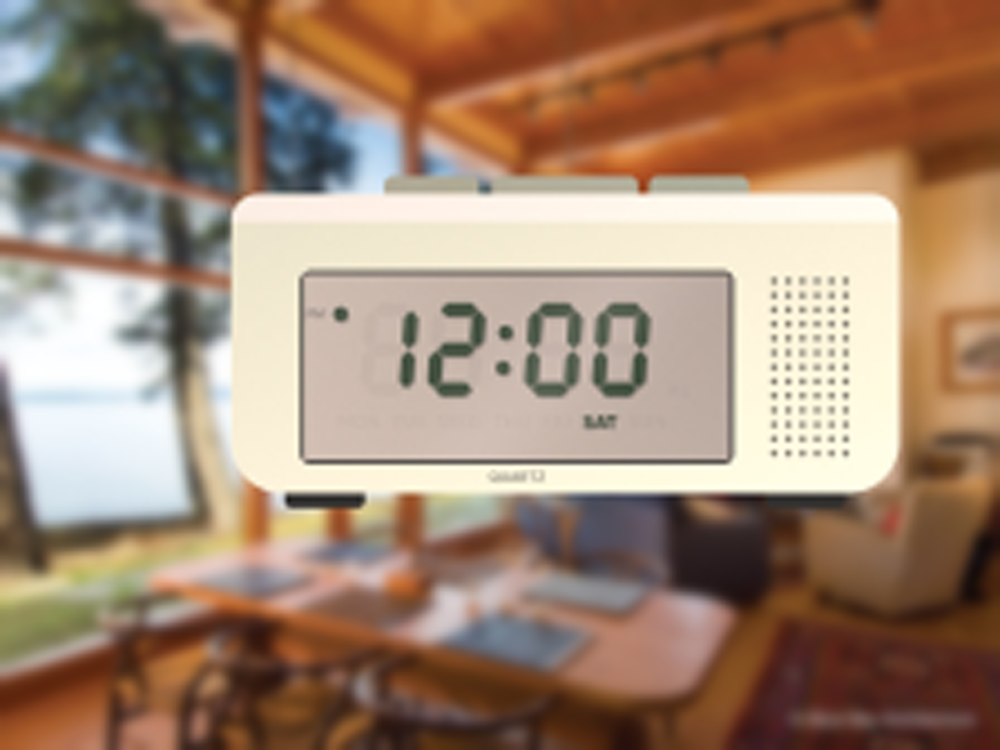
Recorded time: **12:00**
